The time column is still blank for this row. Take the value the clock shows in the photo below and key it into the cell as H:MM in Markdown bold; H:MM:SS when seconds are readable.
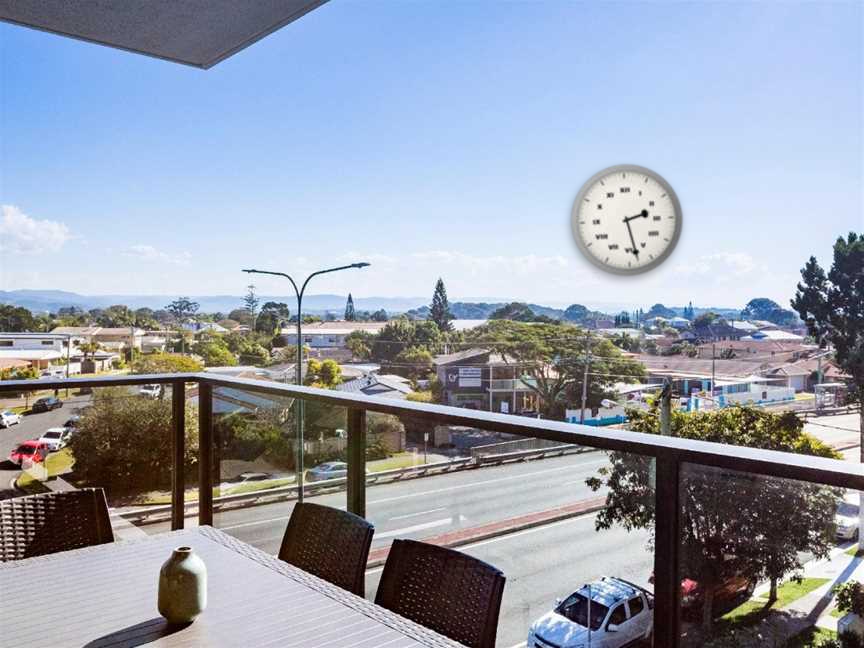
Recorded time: **2:28**
